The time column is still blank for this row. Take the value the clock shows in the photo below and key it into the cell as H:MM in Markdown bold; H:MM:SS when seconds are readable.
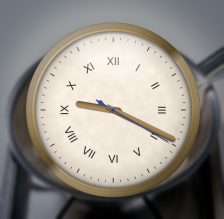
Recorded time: **9:19:20**
